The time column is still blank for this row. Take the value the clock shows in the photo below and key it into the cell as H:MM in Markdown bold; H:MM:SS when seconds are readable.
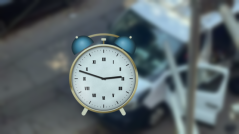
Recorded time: **2:48**
